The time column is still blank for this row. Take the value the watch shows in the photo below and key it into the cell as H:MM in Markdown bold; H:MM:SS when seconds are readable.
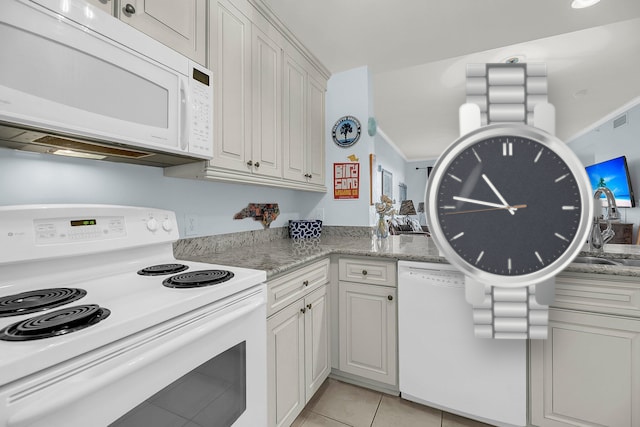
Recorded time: **10:46:44**
